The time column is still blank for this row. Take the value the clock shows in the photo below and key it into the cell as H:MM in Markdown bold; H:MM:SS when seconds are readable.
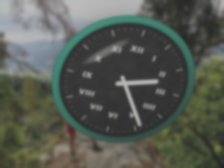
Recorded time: **2:24**
